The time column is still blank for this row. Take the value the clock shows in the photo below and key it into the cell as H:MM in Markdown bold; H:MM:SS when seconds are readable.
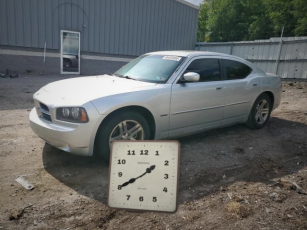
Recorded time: **1:40**
